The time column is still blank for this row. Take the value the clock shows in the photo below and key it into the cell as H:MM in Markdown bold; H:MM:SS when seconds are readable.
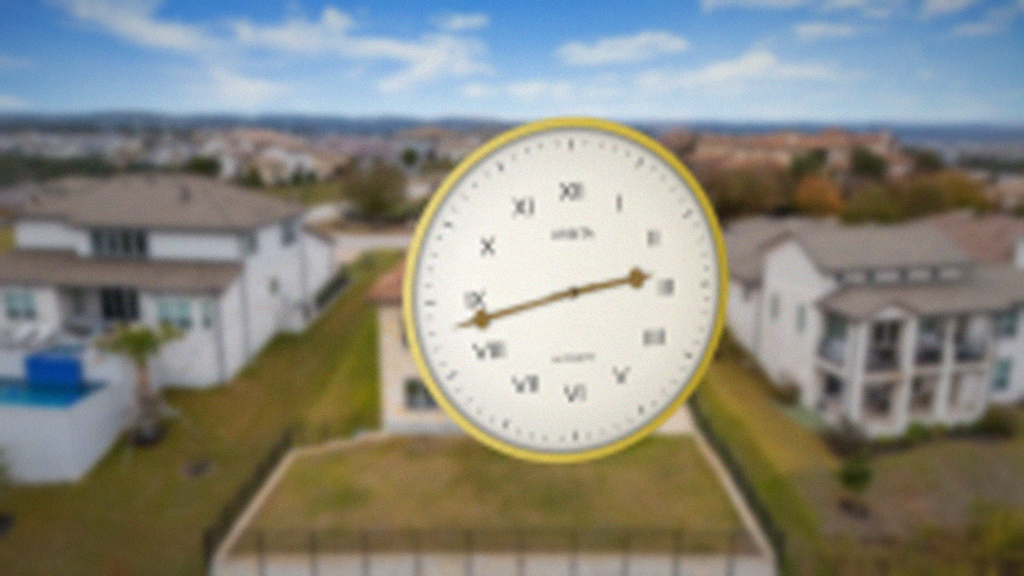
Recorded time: **2:43**
